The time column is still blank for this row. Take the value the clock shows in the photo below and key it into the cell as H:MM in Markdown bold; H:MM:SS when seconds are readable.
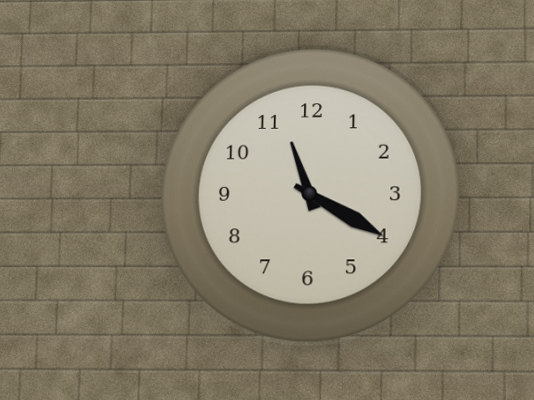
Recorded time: **11:20**
